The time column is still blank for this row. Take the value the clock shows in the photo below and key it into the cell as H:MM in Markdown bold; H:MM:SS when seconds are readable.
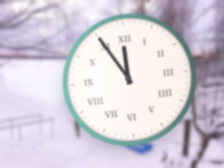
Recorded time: **11:55**
